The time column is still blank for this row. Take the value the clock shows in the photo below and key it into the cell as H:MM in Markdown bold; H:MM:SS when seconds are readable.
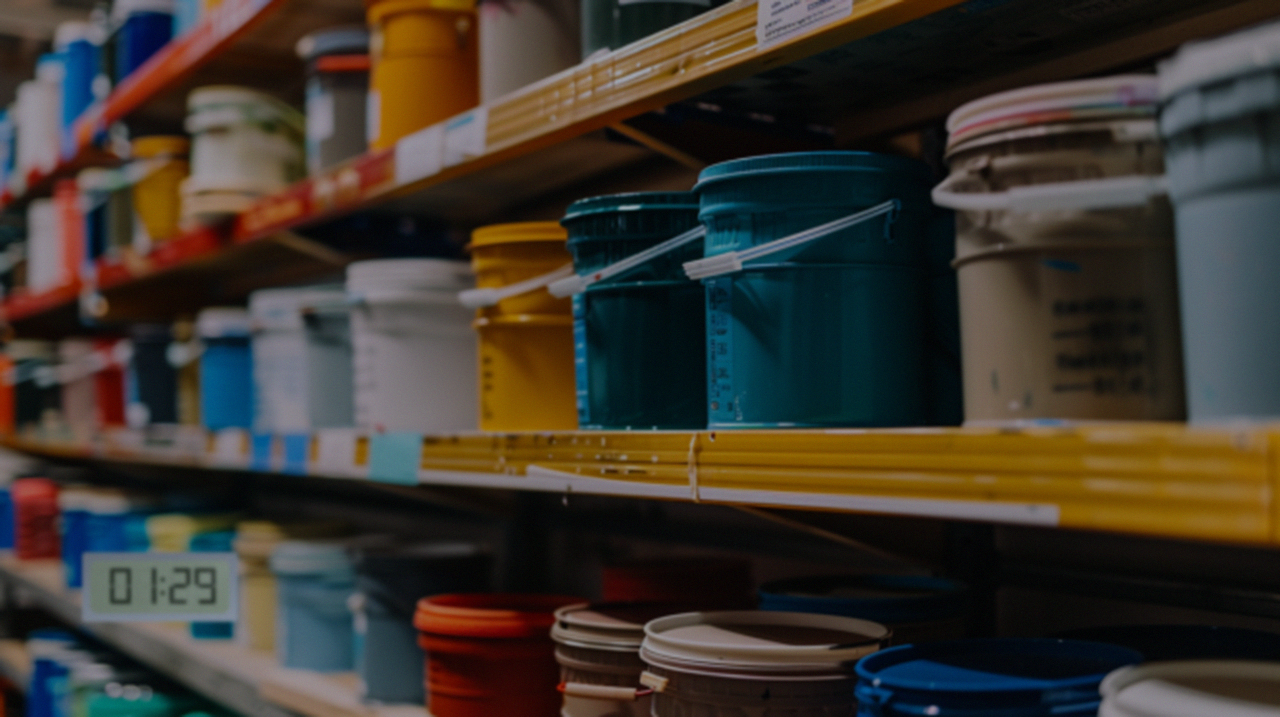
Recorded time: **1:29**
